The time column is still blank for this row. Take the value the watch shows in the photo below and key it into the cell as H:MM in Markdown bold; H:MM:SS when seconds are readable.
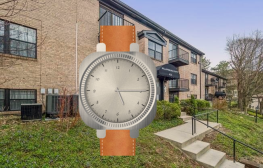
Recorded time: **5:15**
